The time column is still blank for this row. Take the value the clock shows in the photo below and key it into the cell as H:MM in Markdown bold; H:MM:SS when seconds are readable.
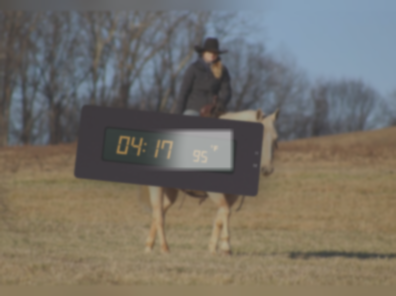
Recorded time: **4:17**
